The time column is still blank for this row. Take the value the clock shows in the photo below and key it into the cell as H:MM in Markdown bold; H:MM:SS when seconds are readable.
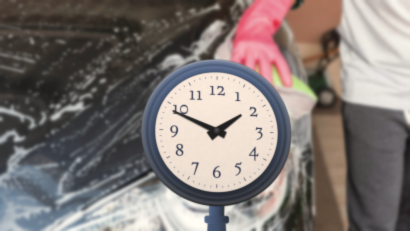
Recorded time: **1:49**
